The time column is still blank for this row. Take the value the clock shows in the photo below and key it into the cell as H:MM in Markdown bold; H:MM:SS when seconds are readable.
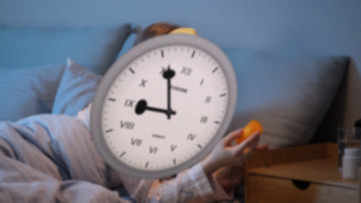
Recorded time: **8:56**
